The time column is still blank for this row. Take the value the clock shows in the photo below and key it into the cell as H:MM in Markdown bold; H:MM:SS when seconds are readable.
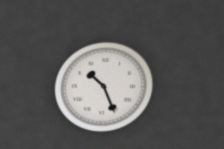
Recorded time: **10:26**
